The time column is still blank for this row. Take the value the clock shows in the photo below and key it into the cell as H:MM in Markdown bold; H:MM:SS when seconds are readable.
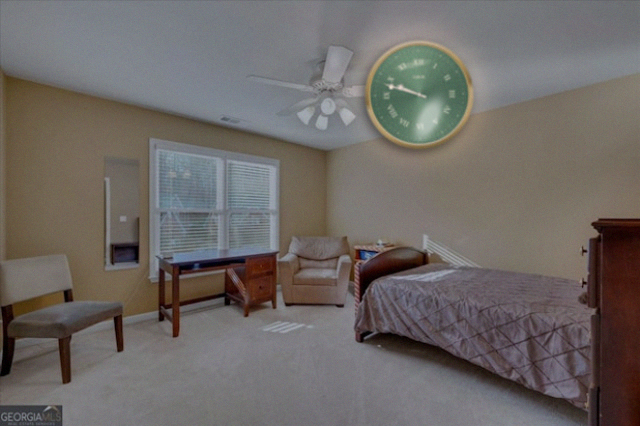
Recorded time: **9:48**
